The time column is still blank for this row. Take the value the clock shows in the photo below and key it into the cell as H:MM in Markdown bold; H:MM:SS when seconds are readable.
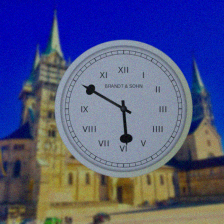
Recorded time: **5:50**
